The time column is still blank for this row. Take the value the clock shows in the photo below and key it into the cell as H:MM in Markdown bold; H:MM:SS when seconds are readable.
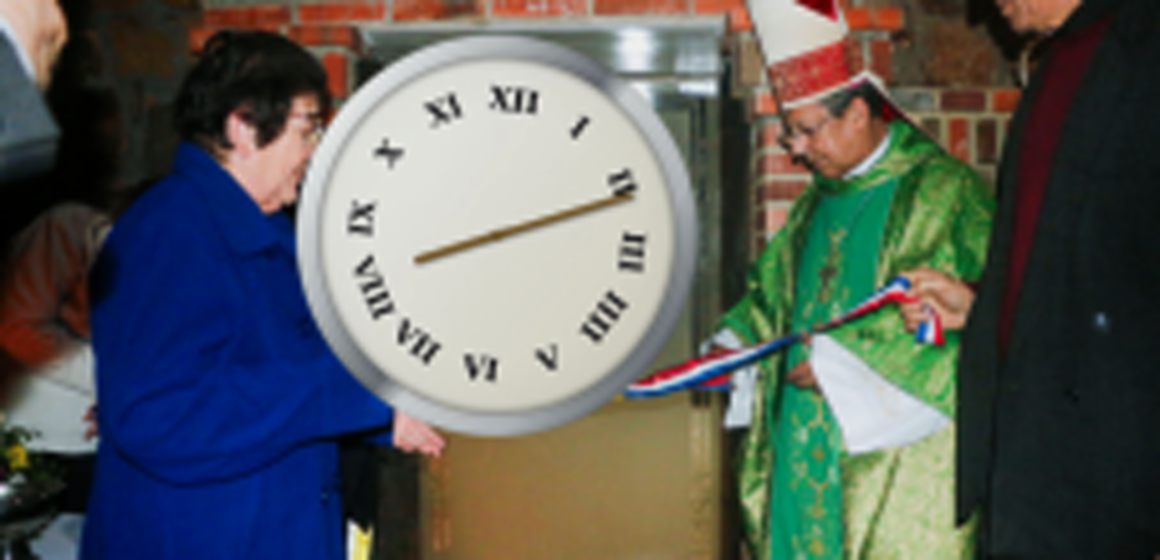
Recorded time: **8:11**
